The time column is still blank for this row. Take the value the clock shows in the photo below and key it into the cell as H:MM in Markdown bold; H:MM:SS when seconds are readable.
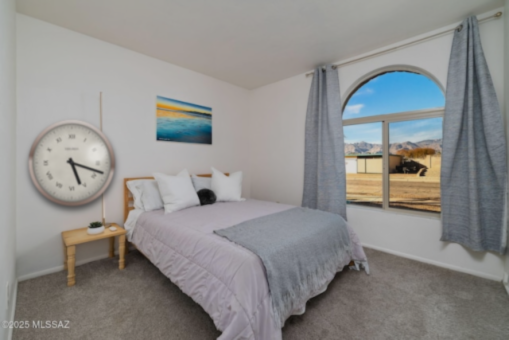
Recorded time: **5:18**
